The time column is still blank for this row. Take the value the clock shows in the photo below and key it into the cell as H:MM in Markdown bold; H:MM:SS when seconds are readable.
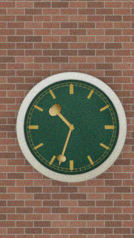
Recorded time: **10:33**
